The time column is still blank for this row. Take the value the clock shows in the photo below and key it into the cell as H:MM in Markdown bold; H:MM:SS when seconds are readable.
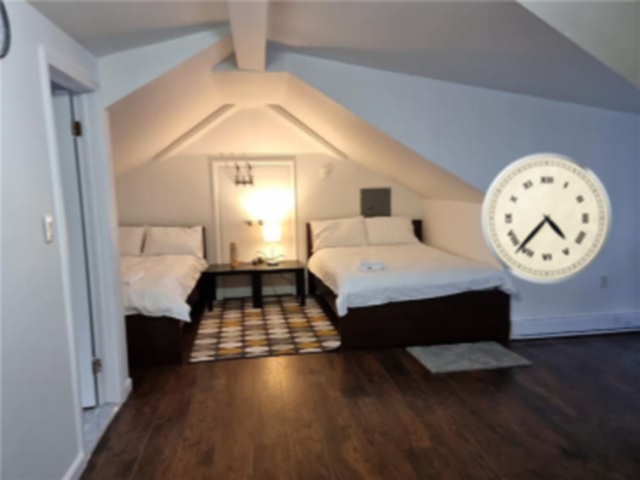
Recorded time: **4:37**
